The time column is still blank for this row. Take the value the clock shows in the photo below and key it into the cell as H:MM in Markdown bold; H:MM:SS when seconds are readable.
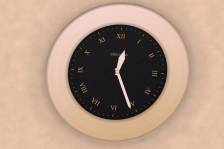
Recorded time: **12:26**
